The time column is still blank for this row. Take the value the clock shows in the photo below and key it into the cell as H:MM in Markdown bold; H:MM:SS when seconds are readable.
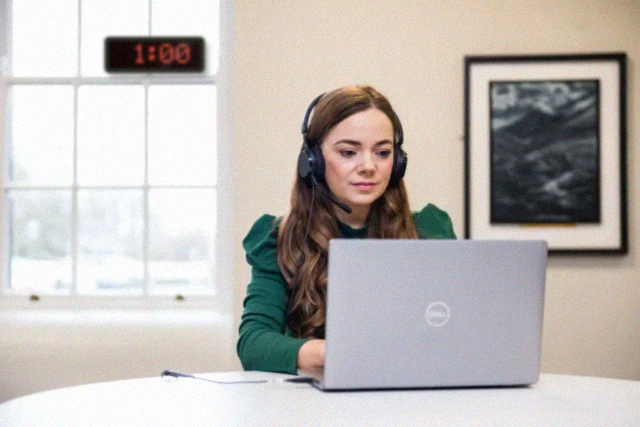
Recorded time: **1:00**
